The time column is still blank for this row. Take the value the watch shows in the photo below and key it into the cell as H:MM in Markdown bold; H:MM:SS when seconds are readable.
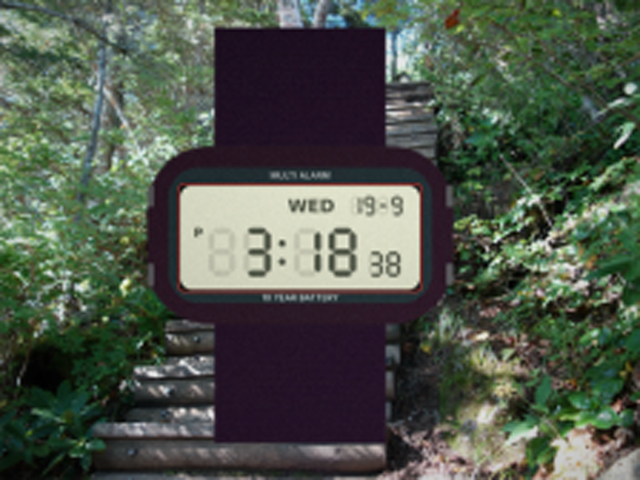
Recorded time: **3:18:38**
